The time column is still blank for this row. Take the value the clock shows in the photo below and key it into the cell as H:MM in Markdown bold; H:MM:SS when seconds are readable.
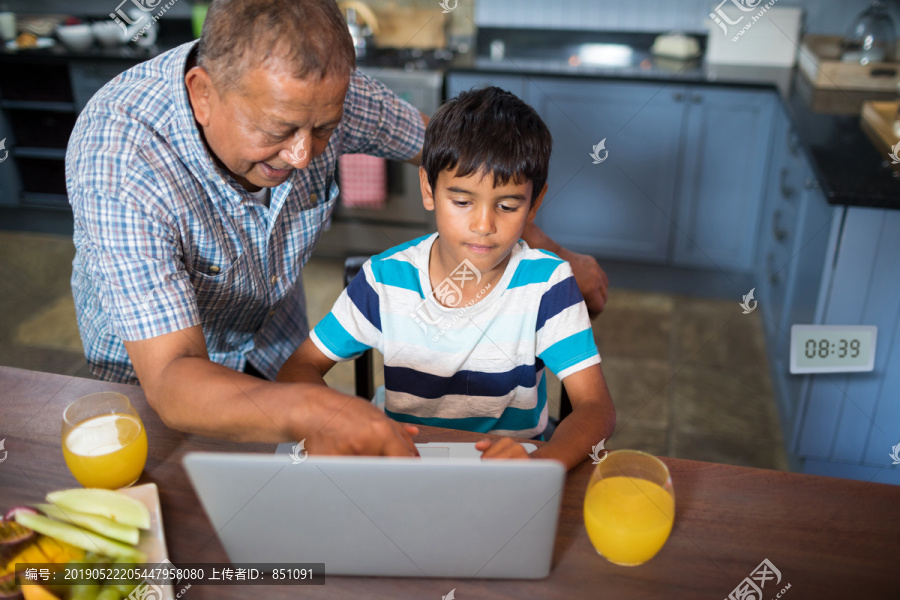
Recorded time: **8:39**
